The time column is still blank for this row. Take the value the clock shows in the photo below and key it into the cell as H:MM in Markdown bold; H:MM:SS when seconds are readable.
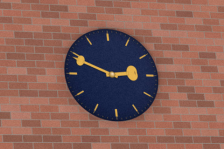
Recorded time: **2:49**
